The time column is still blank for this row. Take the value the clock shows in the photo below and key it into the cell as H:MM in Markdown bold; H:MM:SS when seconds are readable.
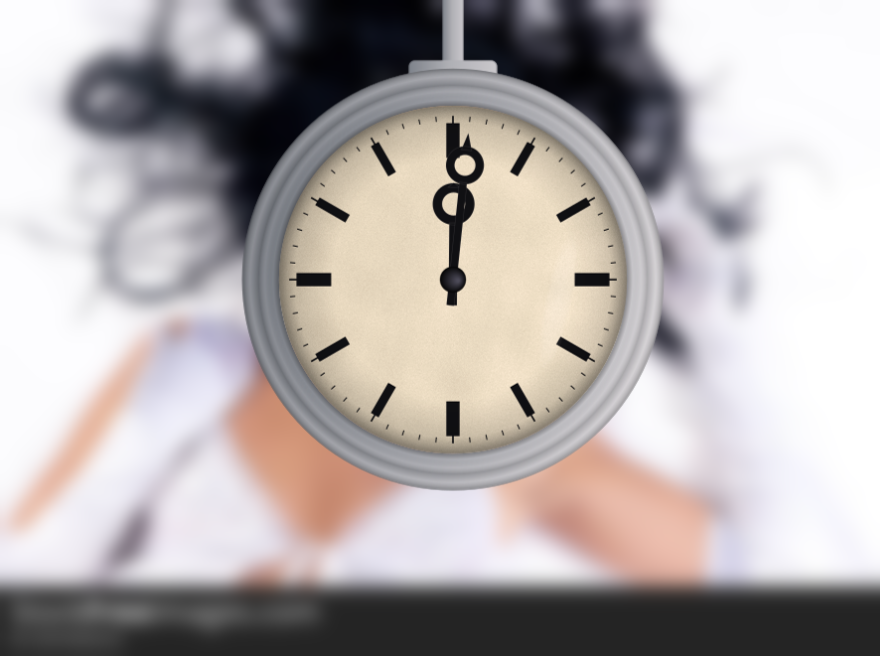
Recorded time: **12:01**
